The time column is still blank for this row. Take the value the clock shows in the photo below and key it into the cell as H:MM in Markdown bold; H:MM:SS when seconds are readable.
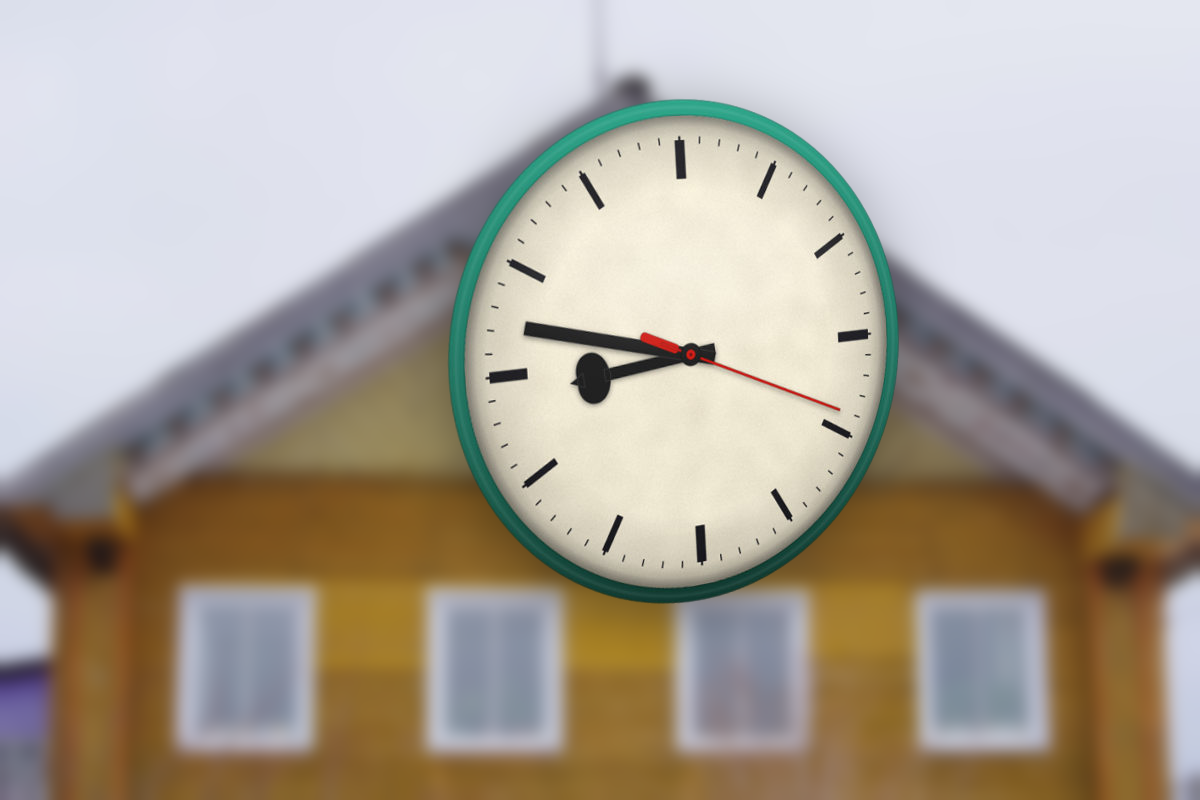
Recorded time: **8:47:19**
